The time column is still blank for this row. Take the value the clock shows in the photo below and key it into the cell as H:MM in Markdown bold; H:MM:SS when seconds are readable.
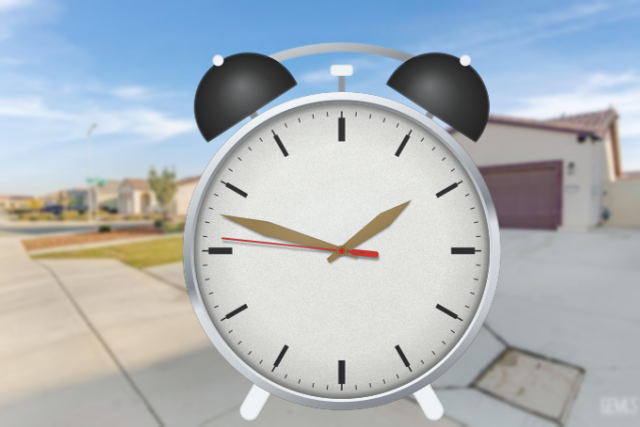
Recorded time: **1:47:46**
